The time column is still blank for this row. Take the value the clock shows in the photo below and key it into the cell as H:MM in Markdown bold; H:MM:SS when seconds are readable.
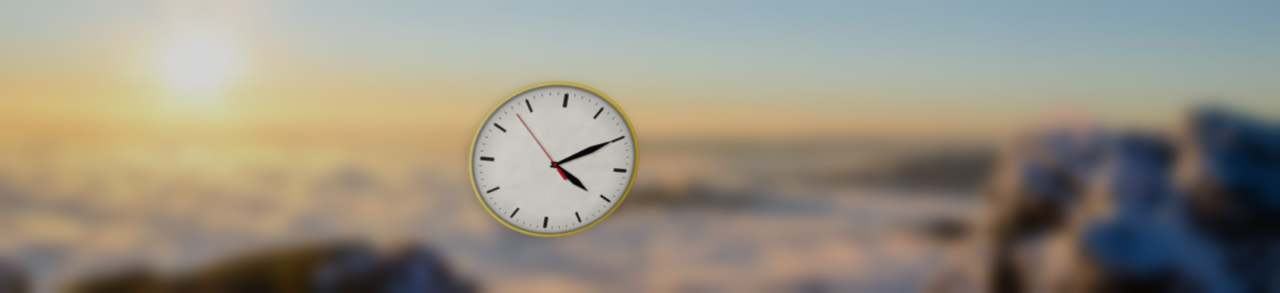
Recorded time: **4:09:53**
